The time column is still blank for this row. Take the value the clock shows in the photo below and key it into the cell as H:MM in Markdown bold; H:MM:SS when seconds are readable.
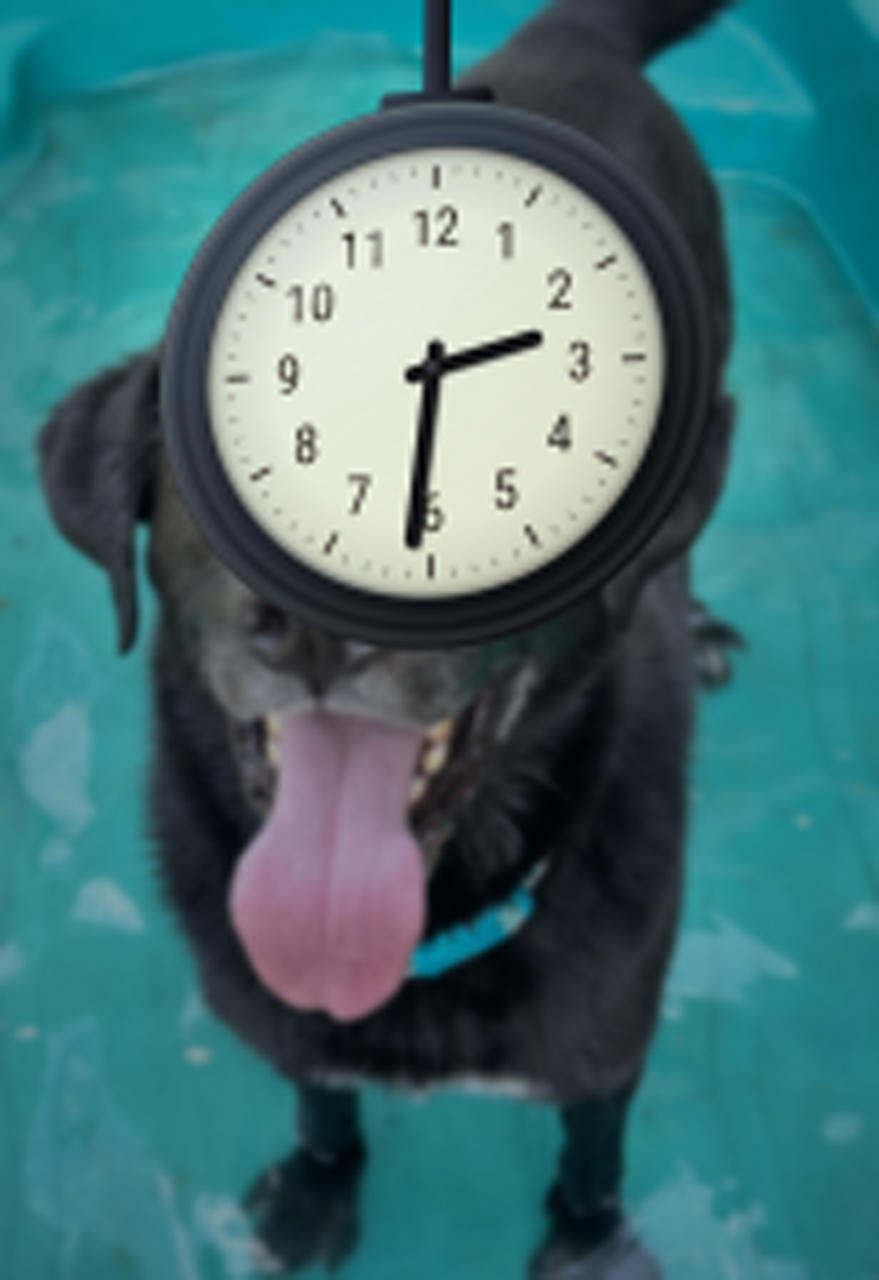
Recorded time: **2:31**
